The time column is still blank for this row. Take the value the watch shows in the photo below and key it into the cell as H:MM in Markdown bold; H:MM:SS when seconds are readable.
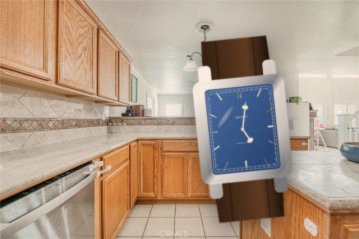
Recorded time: **5:02**
